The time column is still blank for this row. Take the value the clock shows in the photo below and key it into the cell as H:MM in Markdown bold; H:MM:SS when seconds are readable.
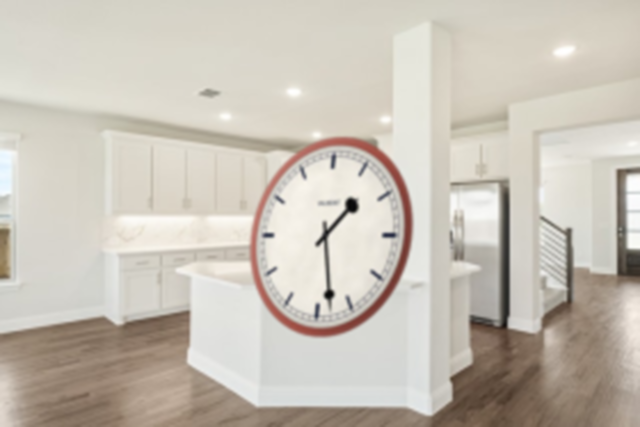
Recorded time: **1:28**
